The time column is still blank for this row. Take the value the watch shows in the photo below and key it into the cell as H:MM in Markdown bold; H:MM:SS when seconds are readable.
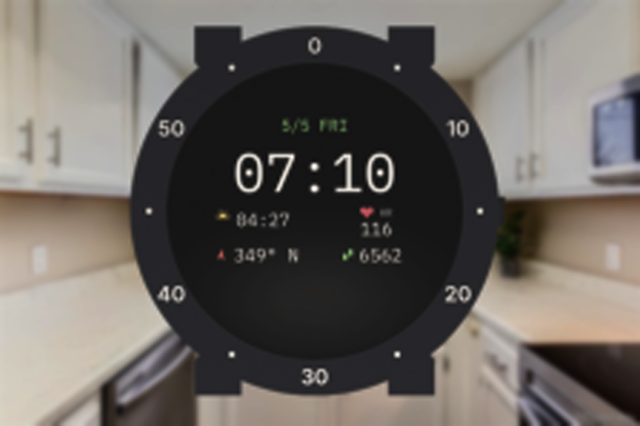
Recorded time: **7:10**
